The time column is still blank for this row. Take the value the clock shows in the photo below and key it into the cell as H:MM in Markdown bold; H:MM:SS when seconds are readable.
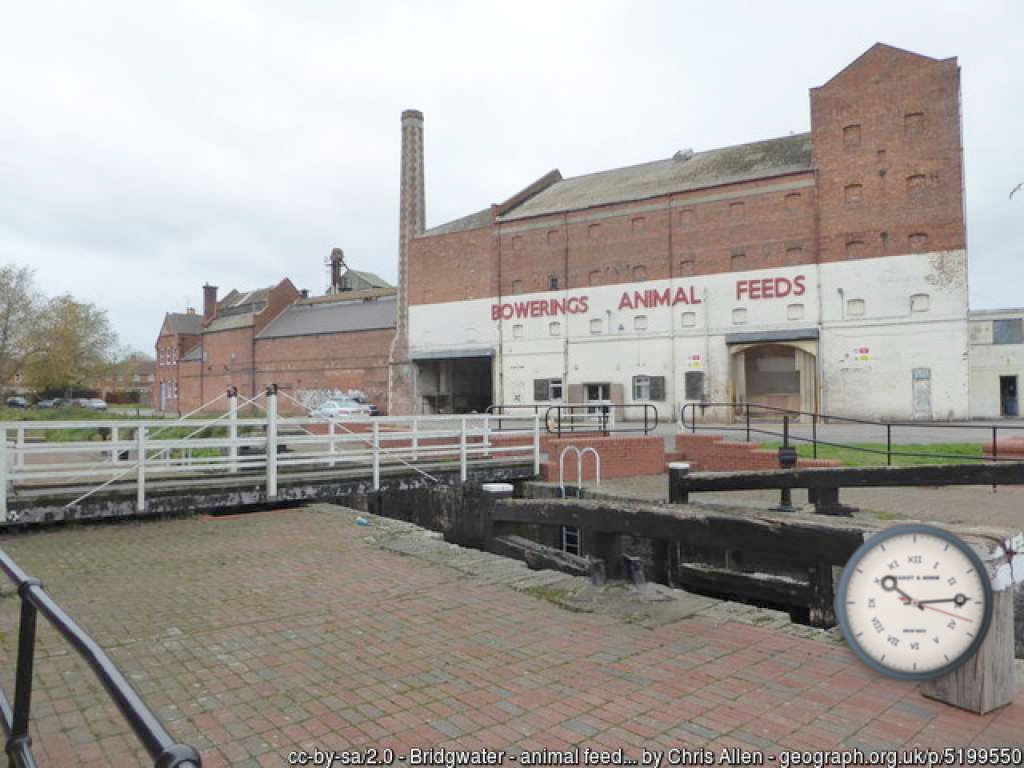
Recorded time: **10:14:18**
